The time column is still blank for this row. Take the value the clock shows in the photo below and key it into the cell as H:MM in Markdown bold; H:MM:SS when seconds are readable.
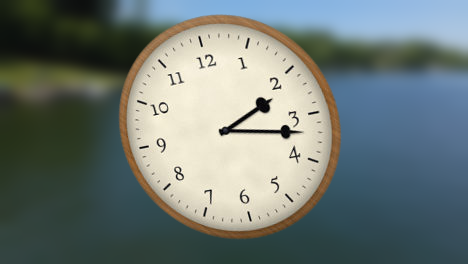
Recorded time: **2:17**
